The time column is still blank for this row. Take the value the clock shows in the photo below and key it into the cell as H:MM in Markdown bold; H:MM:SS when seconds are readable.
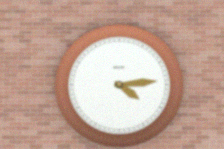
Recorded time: **4:14**
